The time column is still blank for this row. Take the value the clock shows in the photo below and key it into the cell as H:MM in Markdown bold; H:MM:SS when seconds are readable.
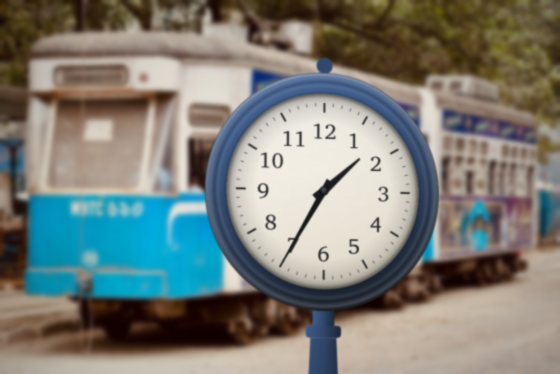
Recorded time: **1:35**
